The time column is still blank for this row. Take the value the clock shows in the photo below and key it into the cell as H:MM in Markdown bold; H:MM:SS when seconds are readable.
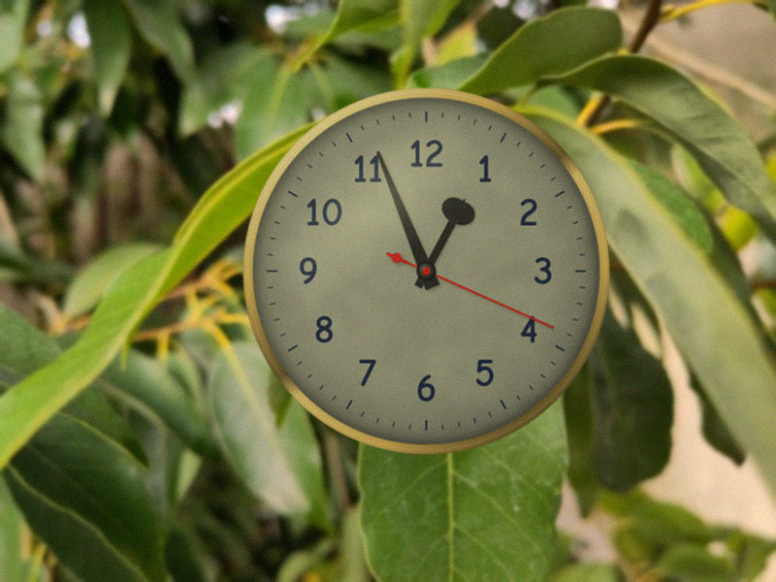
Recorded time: **12:56:19**
